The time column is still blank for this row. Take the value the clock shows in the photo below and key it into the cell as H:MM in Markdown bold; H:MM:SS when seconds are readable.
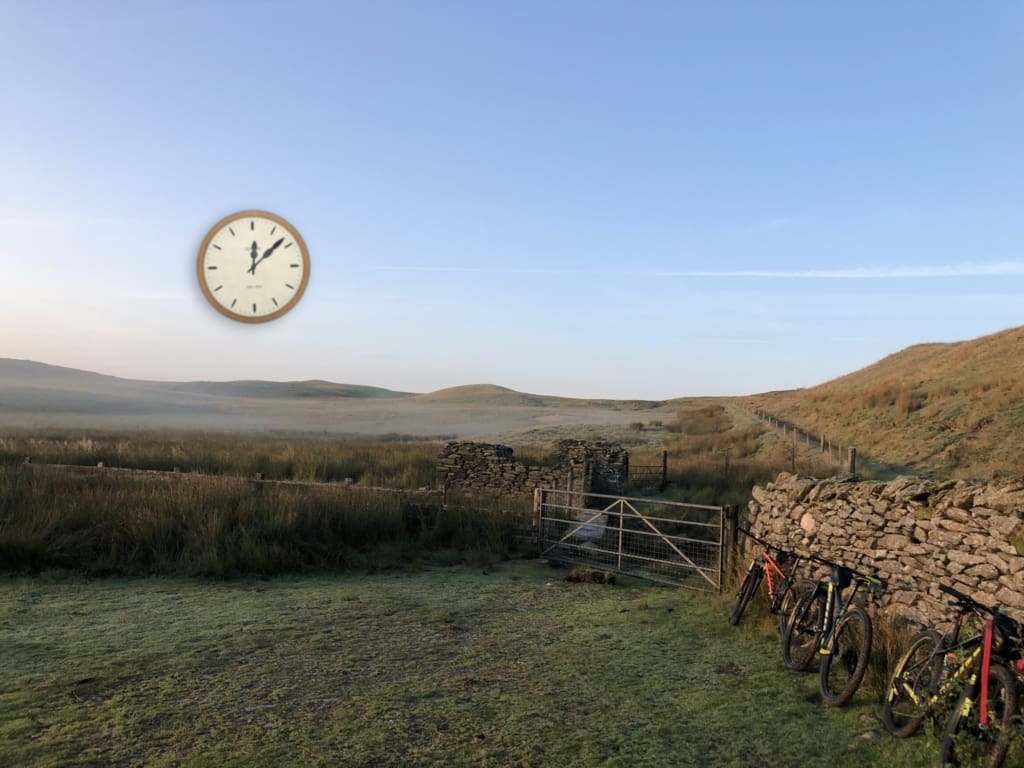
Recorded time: **12:08**
